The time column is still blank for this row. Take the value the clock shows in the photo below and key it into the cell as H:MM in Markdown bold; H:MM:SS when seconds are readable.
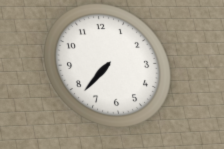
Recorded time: **7:38**
